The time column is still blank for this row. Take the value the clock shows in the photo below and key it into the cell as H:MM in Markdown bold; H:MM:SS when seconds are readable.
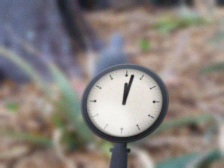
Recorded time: **12:02**
